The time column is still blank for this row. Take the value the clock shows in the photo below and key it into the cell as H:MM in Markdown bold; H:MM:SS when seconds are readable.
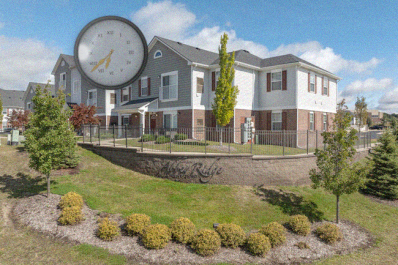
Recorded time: **6:38**
